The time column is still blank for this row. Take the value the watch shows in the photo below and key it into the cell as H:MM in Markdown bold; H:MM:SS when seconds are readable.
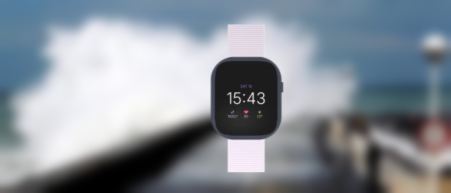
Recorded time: **15:43**
